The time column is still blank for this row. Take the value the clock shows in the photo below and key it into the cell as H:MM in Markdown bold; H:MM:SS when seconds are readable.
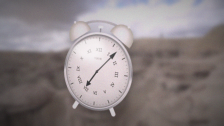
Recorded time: **7:07**
